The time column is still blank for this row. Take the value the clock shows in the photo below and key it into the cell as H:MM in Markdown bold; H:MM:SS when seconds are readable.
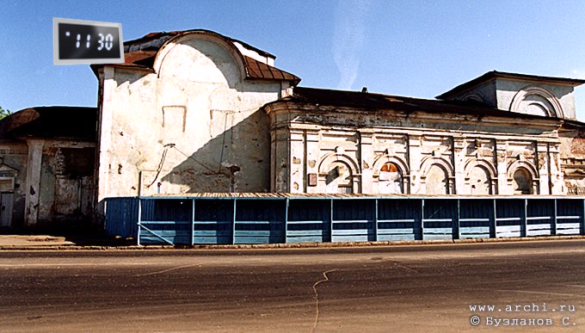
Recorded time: **11:30**
